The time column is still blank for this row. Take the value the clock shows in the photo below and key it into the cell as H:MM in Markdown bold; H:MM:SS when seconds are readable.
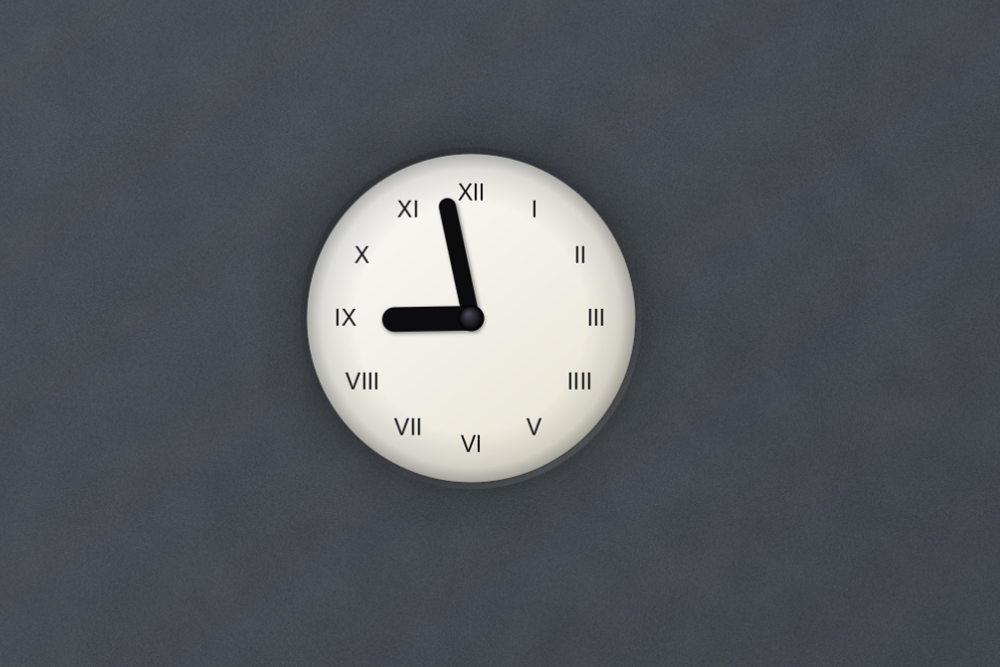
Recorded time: **8:58**
